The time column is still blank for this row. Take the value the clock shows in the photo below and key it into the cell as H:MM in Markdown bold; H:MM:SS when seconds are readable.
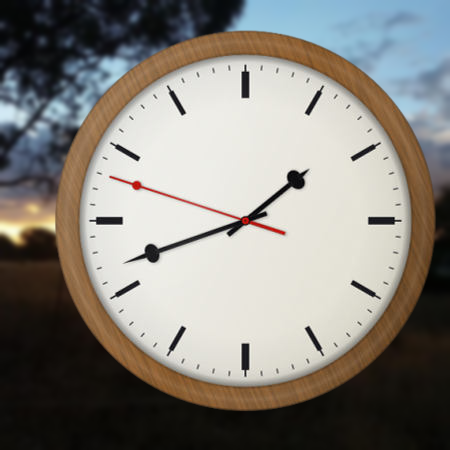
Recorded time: **1:41:48**
